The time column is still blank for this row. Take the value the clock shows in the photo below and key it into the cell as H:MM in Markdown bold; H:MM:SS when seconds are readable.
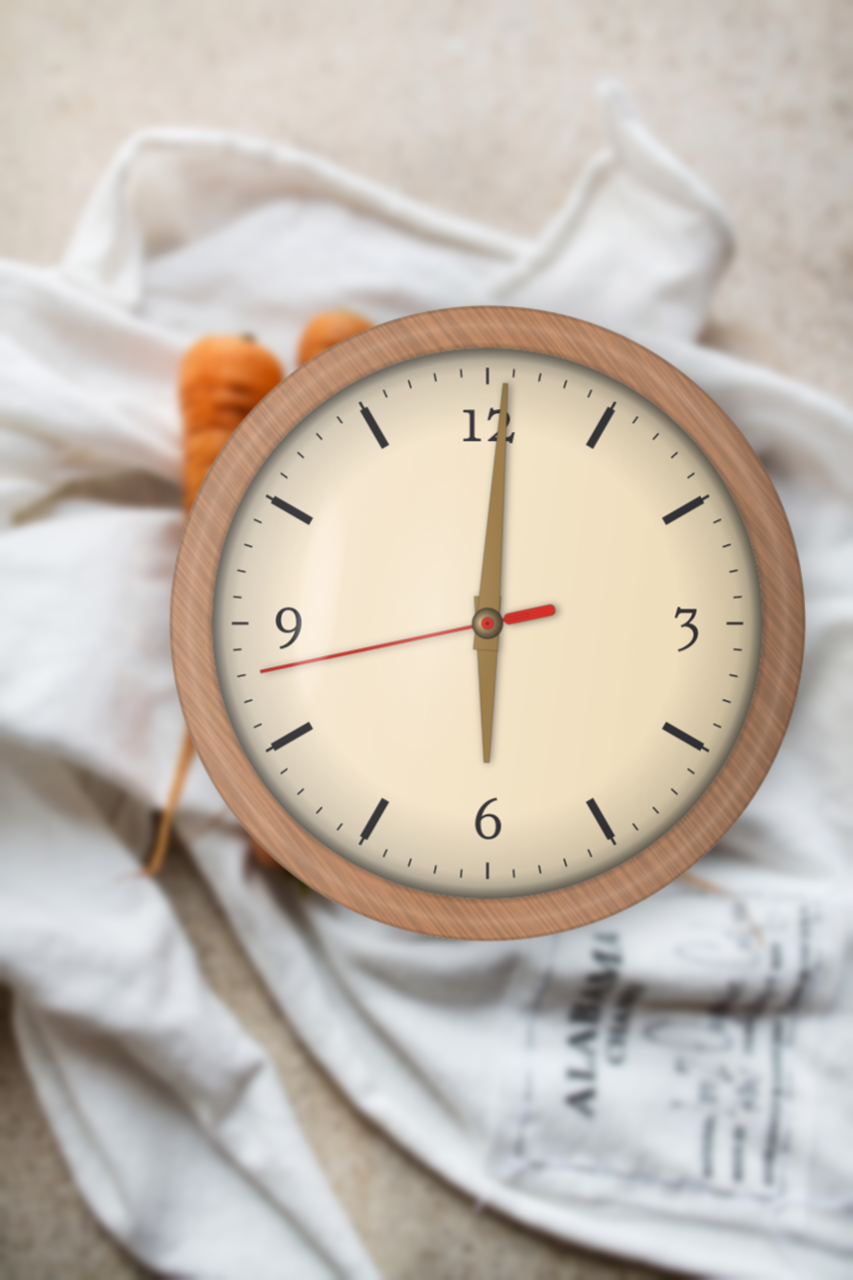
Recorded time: **6:00:43**
